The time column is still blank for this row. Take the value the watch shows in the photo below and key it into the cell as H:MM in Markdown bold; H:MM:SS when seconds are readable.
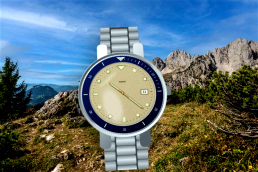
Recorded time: **10:22**
